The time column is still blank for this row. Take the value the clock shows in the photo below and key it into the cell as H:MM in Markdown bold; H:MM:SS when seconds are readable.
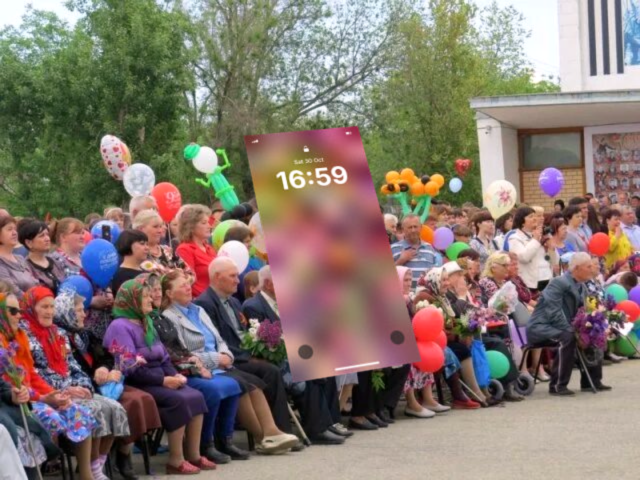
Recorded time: **16:59**
